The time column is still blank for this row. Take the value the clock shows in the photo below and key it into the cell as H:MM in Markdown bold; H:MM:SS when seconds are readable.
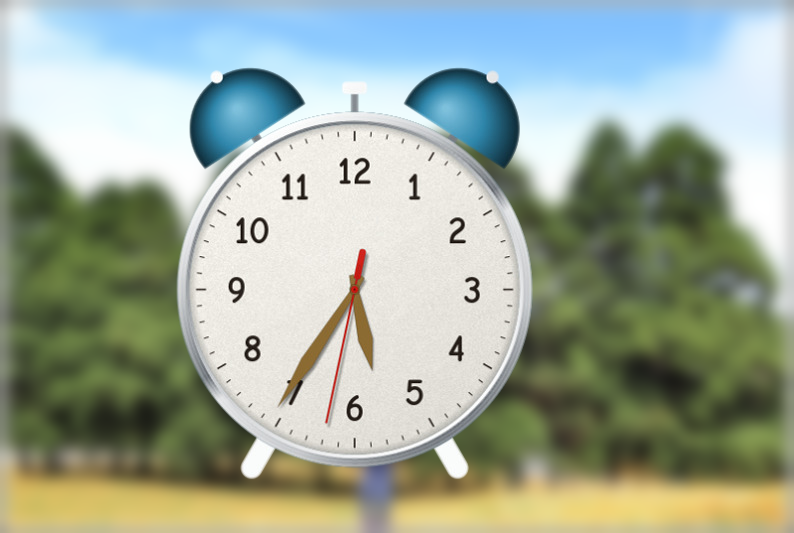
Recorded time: **5:35:32**
